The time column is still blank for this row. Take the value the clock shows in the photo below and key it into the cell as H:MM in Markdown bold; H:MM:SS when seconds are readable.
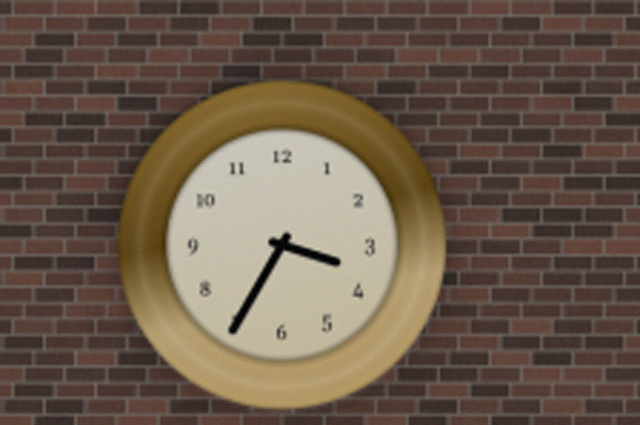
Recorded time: **3:35**
